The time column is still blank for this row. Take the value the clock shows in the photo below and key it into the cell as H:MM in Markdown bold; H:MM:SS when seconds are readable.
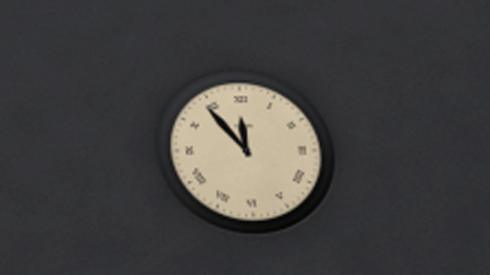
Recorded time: **11:54**
